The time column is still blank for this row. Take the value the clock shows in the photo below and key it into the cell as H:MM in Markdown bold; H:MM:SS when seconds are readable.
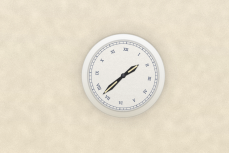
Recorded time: **1:37**
